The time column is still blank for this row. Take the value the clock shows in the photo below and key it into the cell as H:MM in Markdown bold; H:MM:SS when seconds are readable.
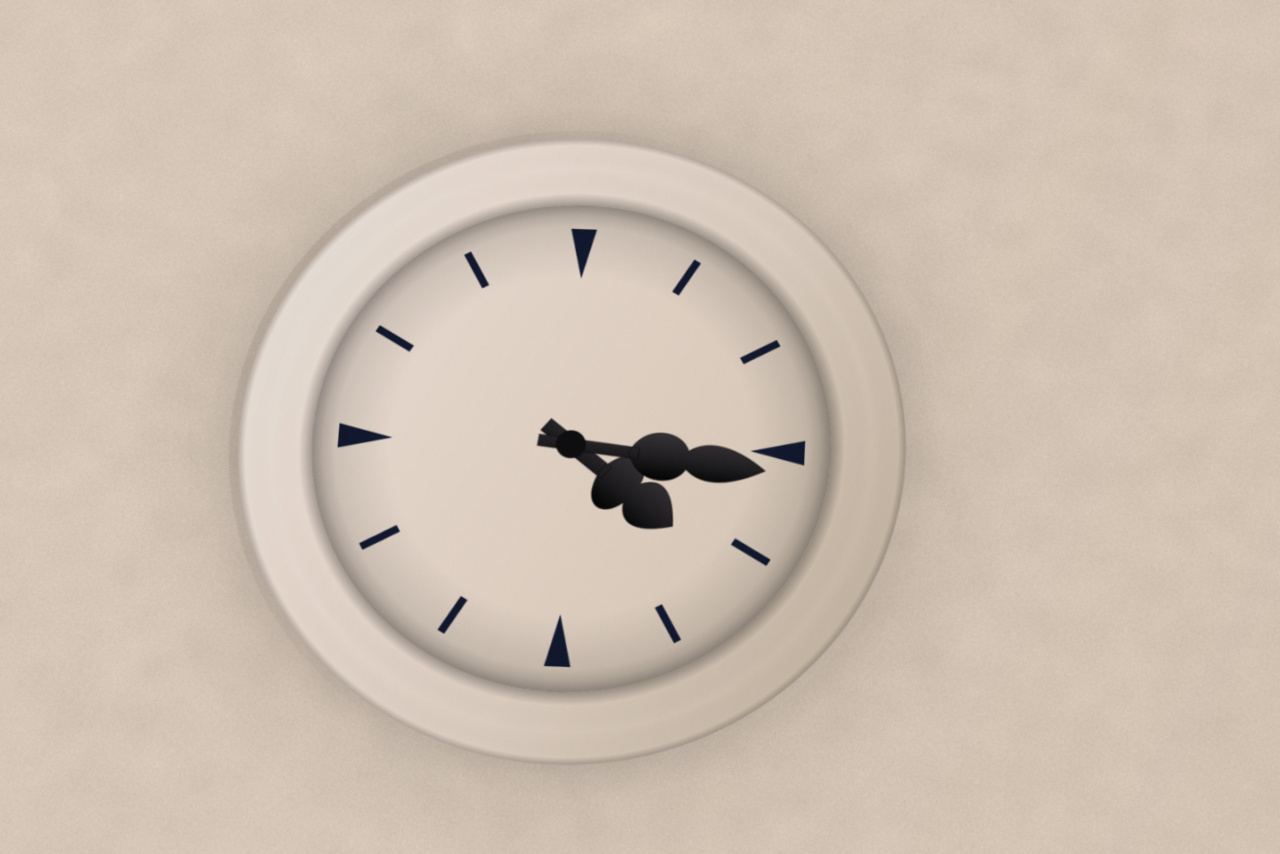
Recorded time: **4:16**
